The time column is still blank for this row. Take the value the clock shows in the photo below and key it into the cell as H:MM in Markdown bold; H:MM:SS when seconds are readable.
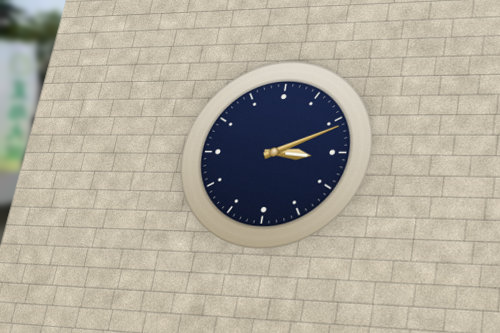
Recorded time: **3:11**
